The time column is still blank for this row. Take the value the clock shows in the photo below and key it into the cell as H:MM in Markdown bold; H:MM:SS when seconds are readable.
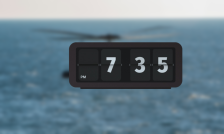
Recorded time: **7:35**
